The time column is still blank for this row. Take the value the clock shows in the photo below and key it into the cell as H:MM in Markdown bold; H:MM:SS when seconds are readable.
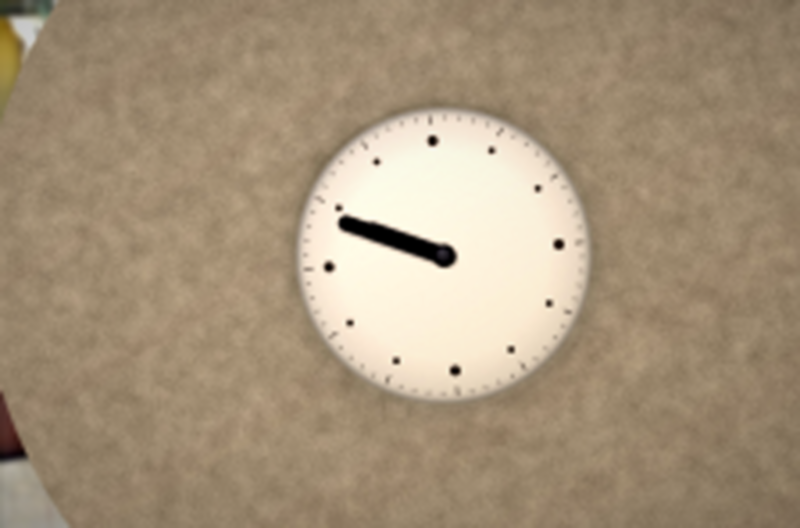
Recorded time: **9:49**
